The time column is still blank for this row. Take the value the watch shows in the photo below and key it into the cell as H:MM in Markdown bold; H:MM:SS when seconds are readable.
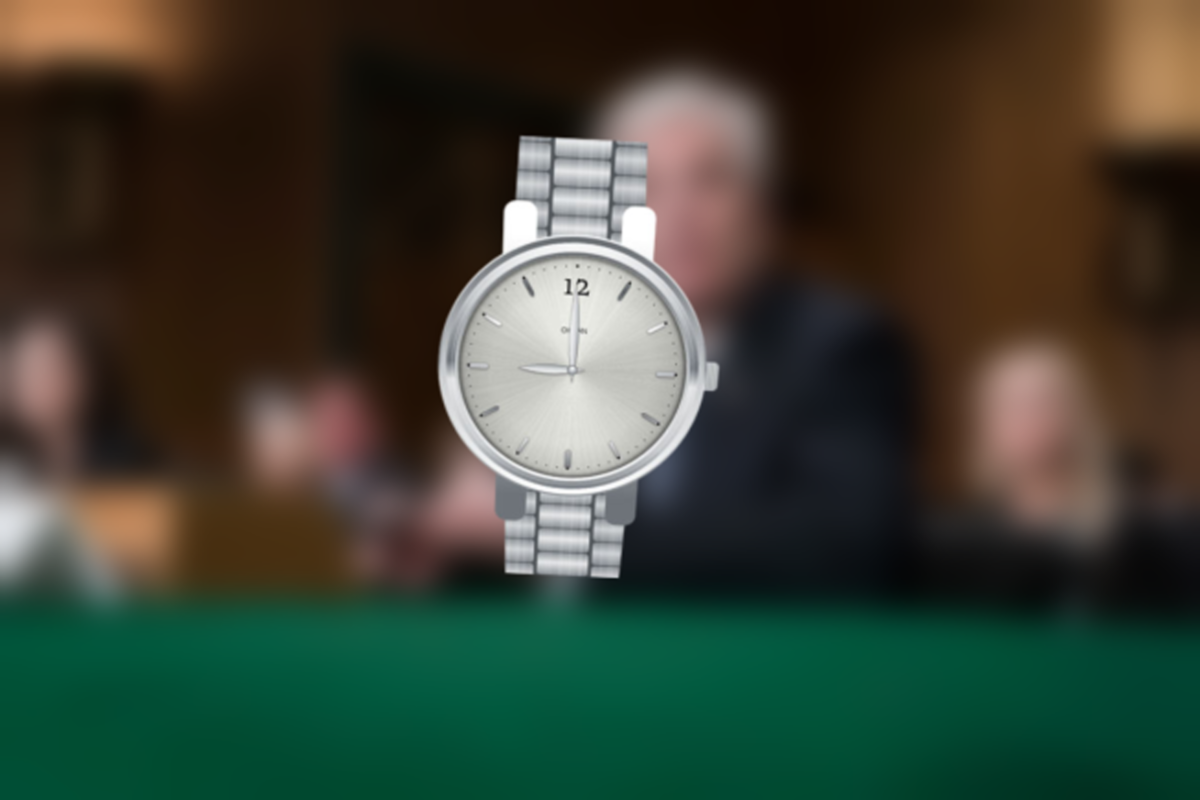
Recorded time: **9:00**
